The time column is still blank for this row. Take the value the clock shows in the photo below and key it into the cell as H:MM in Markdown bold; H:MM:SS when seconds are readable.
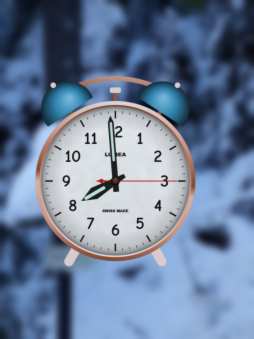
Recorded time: **7:59:15**
